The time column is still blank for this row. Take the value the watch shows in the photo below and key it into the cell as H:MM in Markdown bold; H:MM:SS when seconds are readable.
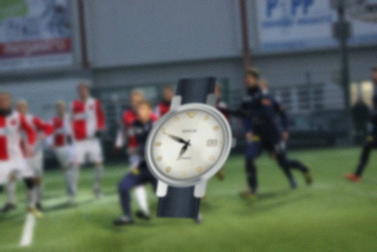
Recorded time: **6:49**
